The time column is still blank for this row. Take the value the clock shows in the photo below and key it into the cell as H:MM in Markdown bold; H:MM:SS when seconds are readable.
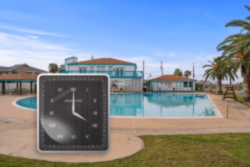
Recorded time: **4:00**
